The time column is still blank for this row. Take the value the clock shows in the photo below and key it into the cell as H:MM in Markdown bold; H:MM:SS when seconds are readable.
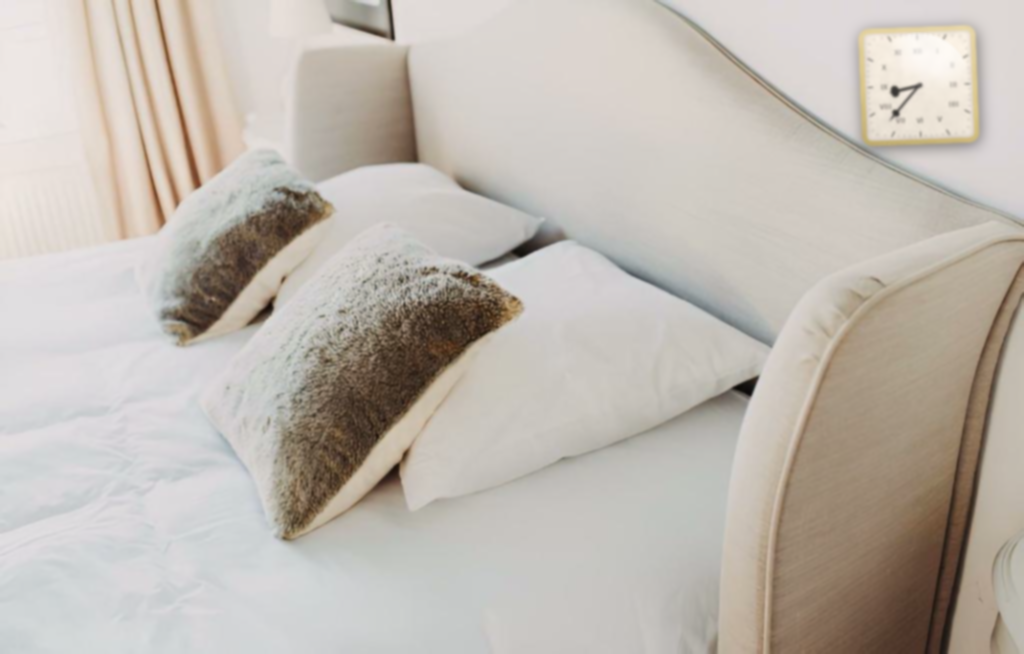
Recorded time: **8:37**
